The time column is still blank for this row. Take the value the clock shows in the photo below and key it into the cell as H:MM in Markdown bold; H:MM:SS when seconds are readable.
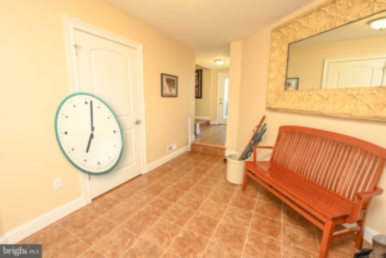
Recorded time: **7:02**
